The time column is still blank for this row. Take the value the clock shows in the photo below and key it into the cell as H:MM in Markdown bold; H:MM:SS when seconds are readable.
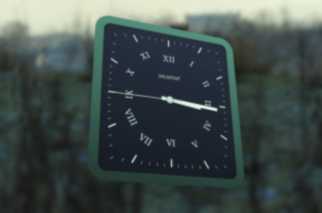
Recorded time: **3:15:45**
